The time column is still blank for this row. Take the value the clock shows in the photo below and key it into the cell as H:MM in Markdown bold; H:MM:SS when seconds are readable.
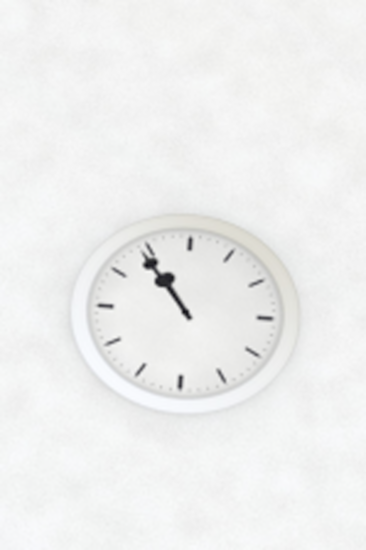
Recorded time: **10:54**
